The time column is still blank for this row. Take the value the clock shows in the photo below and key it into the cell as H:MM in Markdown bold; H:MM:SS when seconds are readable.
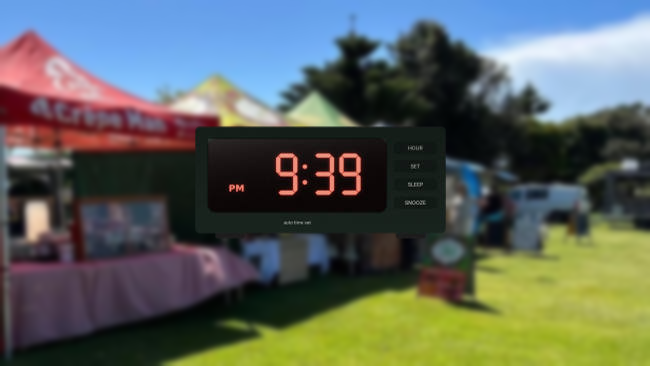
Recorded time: **9:39**
